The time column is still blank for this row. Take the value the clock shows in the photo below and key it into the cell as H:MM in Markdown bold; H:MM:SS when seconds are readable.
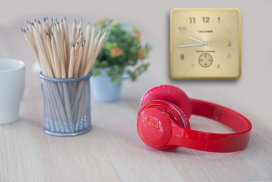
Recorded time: **9:44**
